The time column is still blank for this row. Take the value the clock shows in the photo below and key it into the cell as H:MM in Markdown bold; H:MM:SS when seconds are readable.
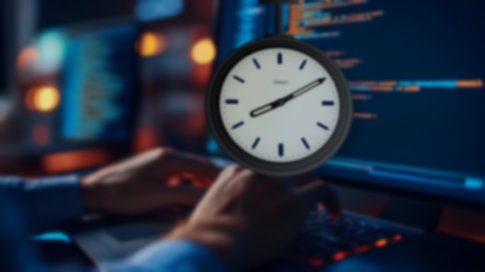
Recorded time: **8:10**
